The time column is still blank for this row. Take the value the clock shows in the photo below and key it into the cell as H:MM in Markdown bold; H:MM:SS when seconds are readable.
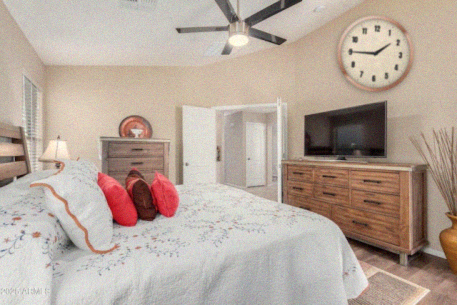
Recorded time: **1:45**
